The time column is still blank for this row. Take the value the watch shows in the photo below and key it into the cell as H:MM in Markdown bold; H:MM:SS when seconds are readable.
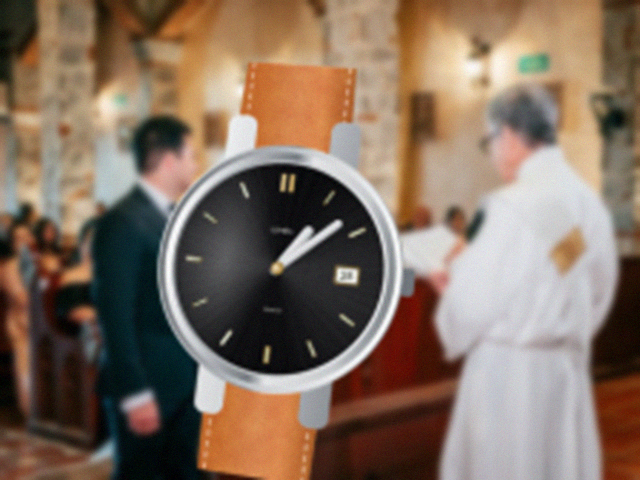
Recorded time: **1:08**
